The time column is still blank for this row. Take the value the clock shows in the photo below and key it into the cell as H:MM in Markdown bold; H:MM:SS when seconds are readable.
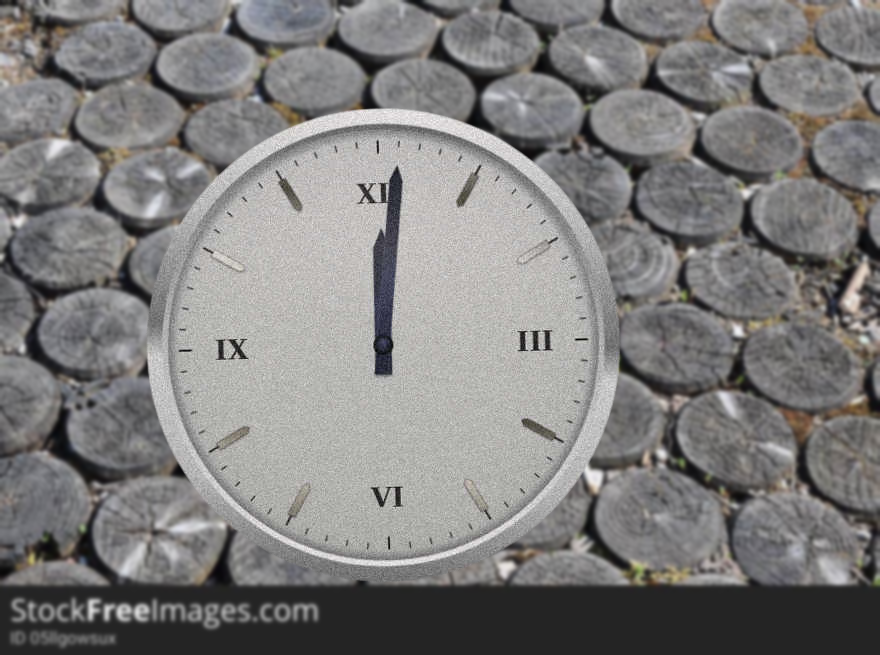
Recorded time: **12:01**
